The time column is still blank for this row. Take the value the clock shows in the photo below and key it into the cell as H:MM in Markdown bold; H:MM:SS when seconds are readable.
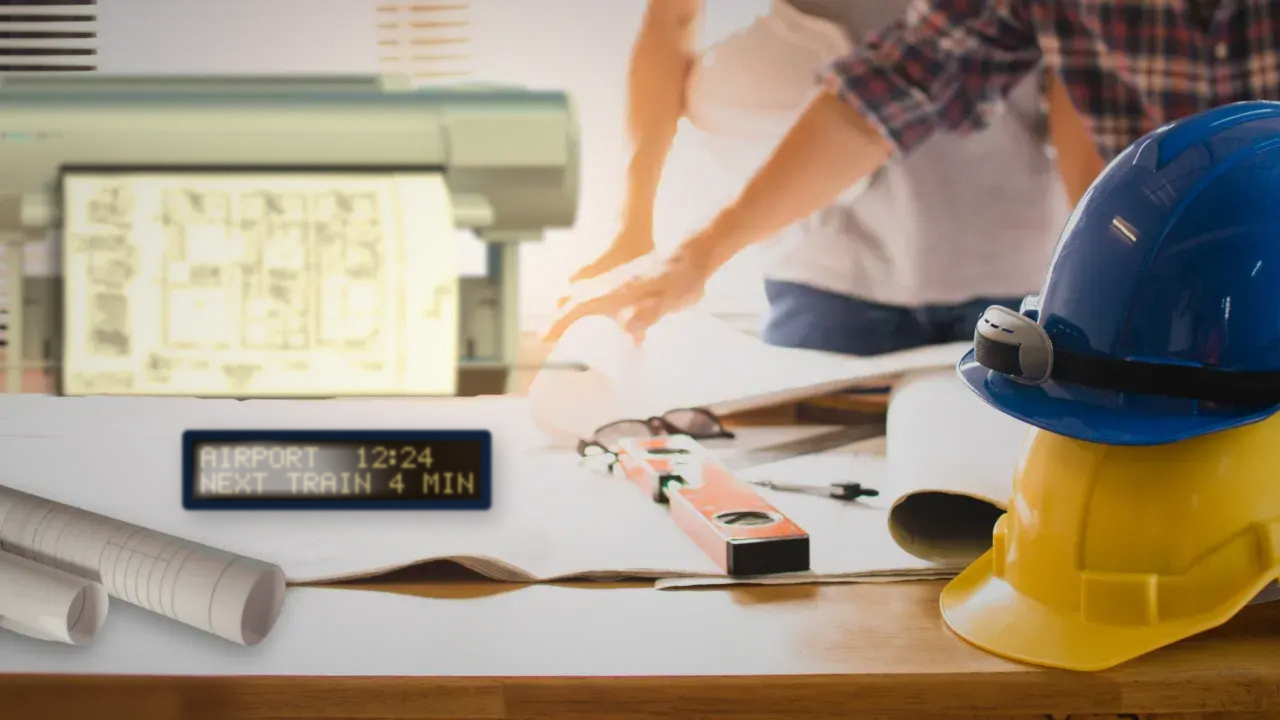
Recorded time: **12:24**
